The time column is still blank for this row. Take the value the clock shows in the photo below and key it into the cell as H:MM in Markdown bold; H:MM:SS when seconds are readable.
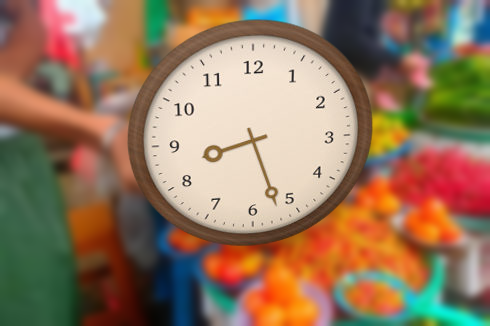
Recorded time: **8:27**
